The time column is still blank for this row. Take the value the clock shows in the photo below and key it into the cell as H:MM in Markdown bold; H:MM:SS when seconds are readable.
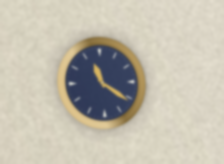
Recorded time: **11:21**
